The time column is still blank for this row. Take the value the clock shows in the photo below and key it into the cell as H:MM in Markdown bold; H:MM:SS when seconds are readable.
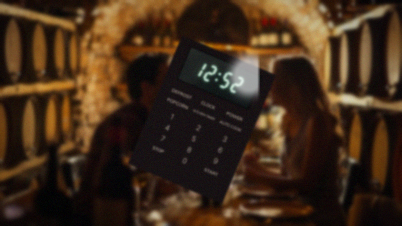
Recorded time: **12:52**
